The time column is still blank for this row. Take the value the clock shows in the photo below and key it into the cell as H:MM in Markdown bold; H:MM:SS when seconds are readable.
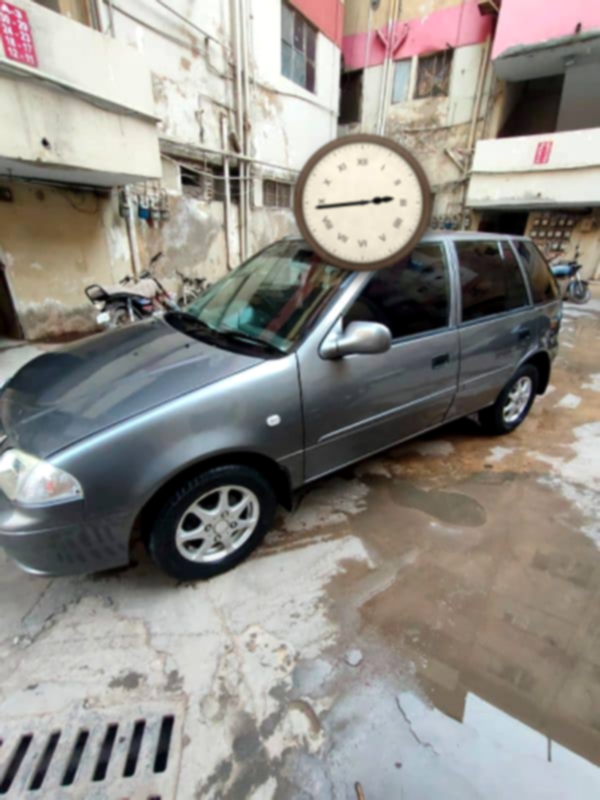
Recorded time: **2:44**
